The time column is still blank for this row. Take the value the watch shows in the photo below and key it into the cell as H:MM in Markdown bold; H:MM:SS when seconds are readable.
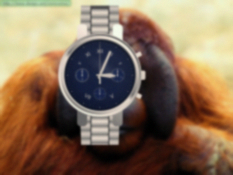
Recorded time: **3:04**
